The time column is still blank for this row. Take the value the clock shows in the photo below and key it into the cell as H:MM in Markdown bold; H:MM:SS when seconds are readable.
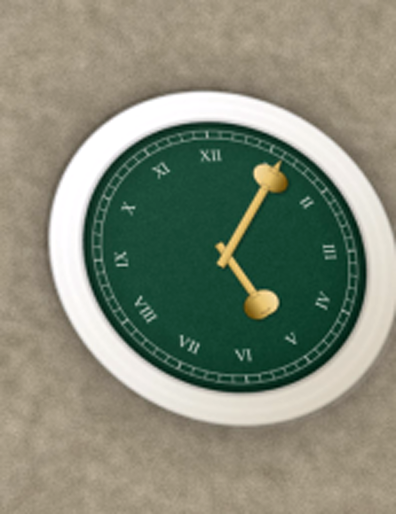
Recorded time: **5:06**
